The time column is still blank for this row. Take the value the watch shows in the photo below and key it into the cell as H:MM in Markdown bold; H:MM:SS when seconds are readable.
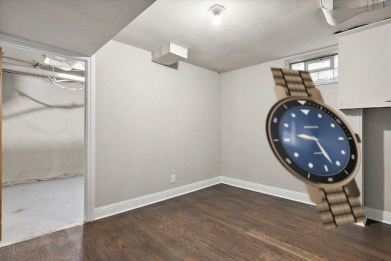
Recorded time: **9:27**
